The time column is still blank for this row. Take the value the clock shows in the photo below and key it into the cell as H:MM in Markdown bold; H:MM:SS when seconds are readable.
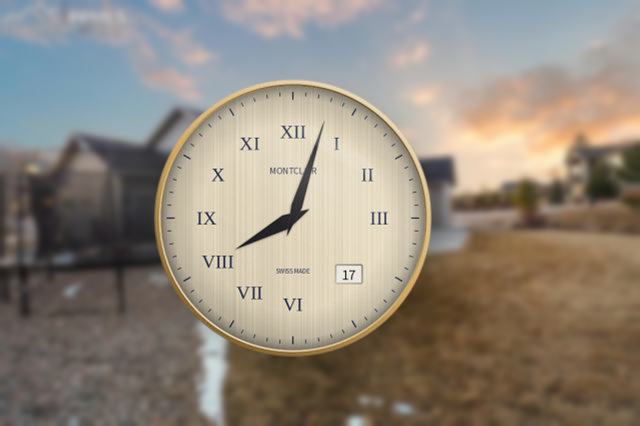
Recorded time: **8:03**
